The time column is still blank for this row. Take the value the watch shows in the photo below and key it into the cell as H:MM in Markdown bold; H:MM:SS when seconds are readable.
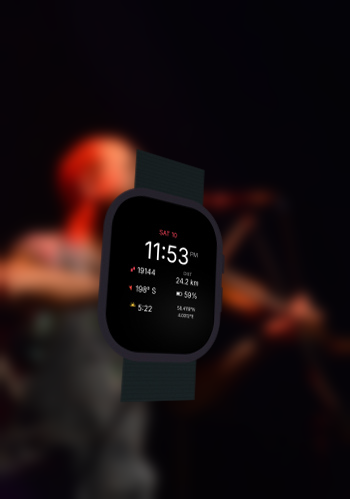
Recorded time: **11:53**
